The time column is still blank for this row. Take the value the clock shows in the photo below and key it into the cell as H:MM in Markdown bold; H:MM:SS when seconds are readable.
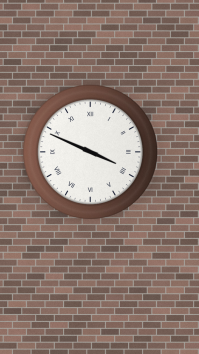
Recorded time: **3:49**
